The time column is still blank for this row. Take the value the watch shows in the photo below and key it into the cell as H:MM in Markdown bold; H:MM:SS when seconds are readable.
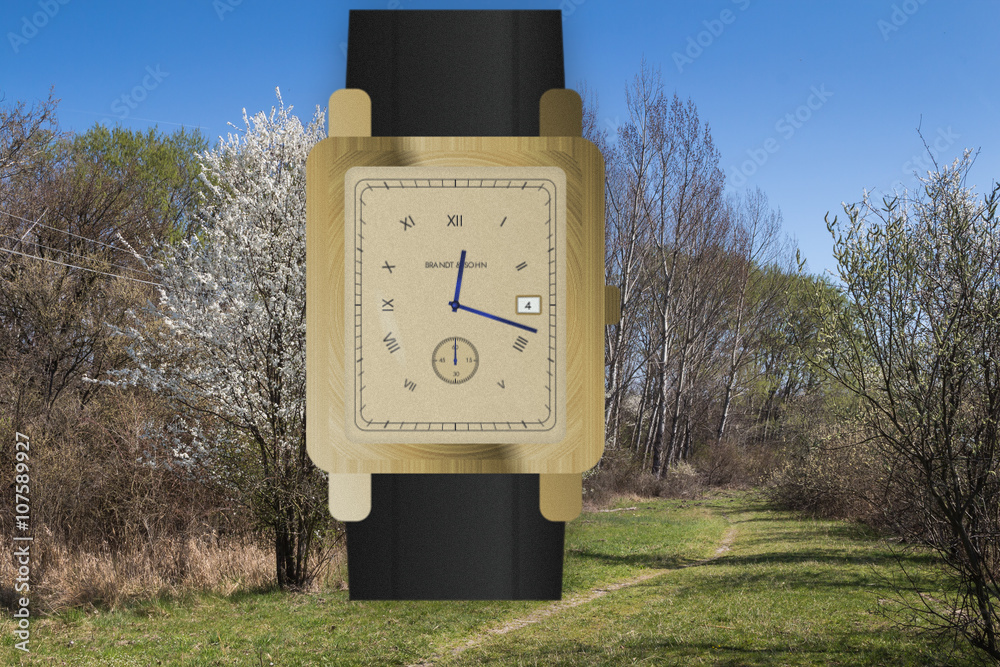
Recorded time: **12:18**
